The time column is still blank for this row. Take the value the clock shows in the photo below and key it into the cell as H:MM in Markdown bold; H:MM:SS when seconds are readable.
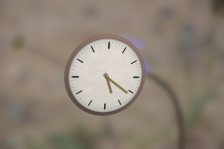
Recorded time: **5:21**
